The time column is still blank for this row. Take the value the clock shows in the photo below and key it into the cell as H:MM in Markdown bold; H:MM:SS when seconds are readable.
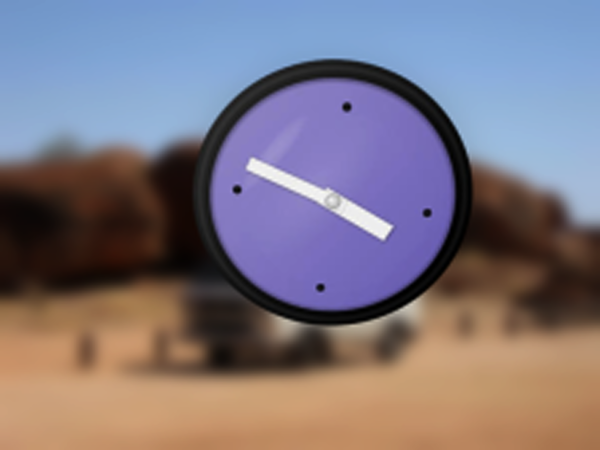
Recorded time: **3:48**
